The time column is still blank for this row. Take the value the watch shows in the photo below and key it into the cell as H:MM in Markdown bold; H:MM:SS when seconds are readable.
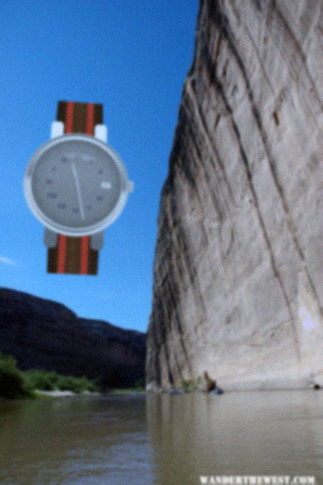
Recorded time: **11:28**
